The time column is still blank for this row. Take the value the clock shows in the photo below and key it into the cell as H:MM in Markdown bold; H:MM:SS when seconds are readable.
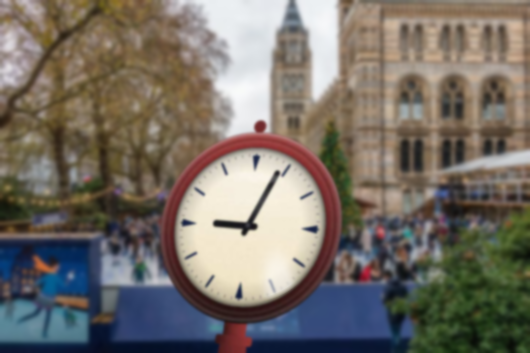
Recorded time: **9:04**
